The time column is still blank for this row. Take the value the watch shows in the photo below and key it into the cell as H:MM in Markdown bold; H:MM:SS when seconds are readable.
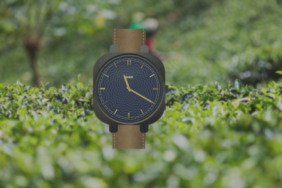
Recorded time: **11:20**
